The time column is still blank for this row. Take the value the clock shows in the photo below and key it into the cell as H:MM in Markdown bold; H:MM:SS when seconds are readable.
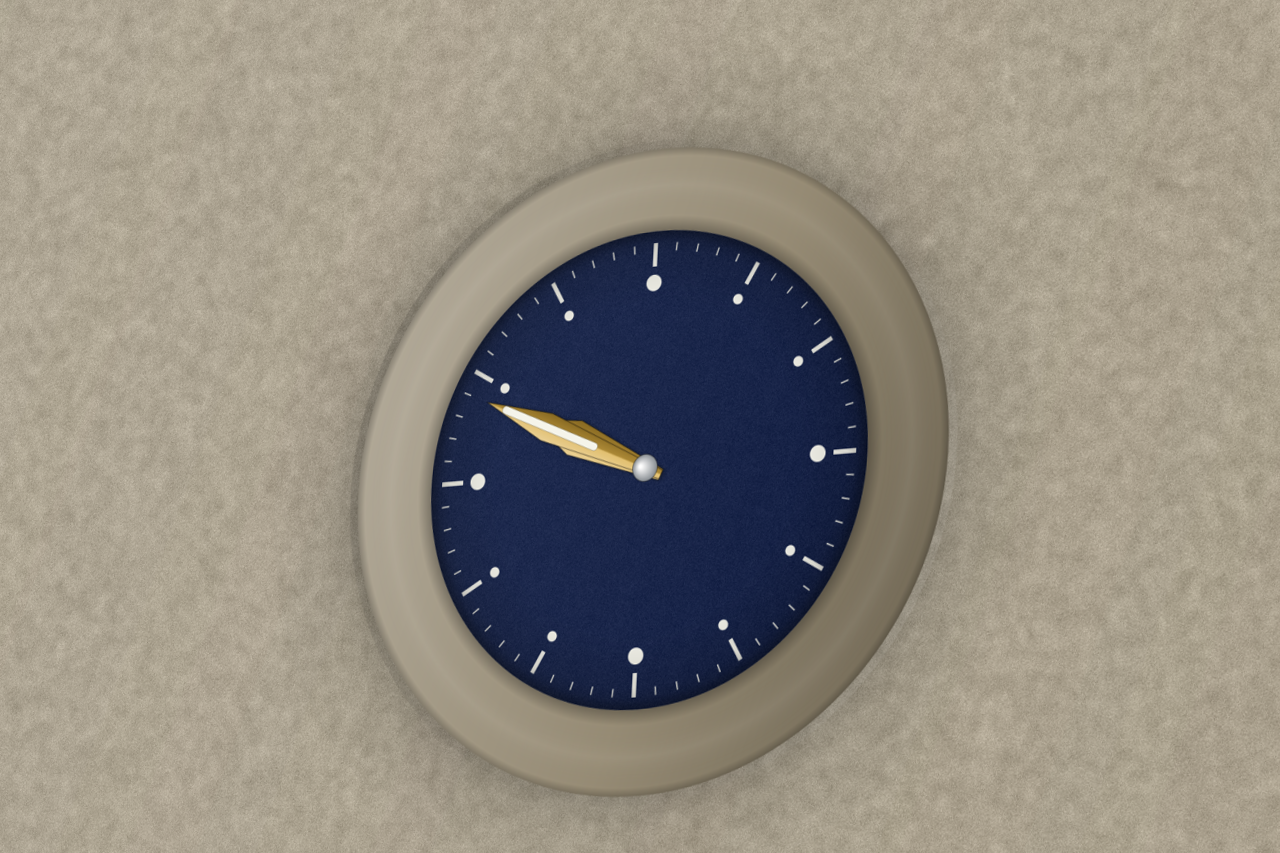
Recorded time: **9:49**
